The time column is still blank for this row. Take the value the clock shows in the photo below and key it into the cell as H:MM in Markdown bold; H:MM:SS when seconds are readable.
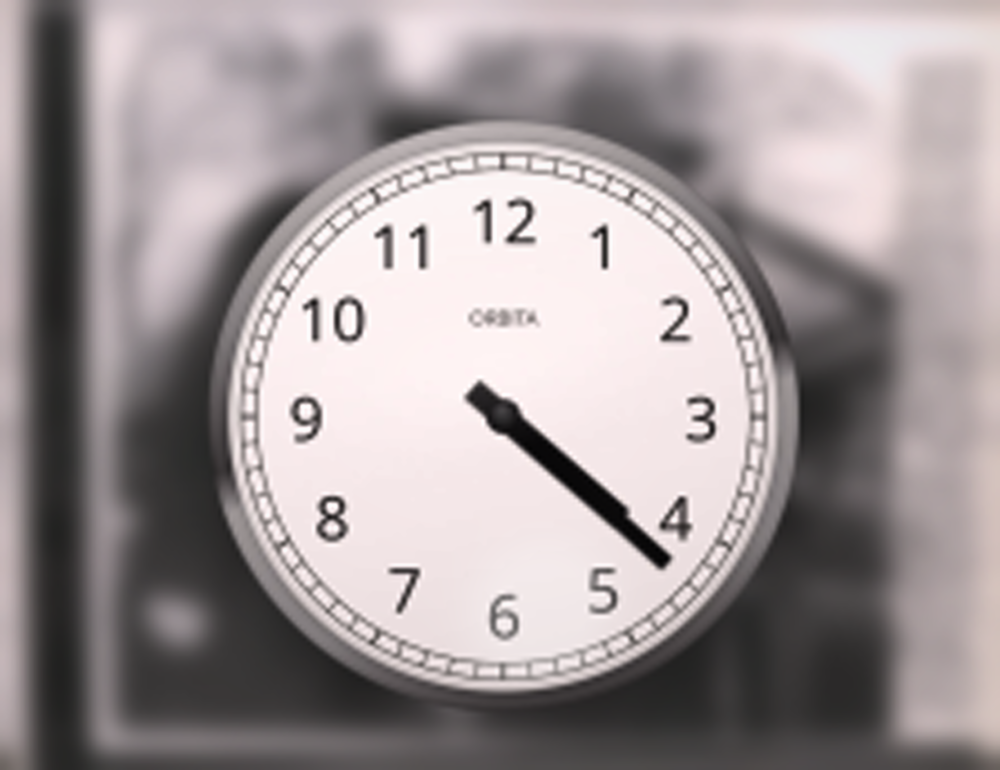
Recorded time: **4:22**
